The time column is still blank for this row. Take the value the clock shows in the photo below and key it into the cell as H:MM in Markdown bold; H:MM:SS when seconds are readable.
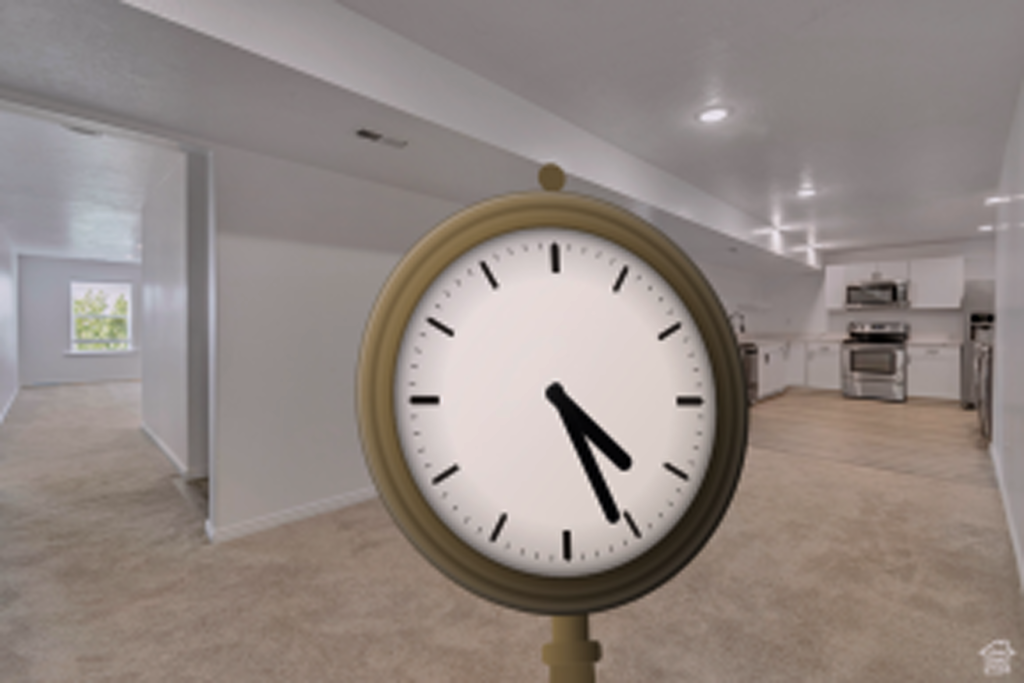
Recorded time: **4:26**
